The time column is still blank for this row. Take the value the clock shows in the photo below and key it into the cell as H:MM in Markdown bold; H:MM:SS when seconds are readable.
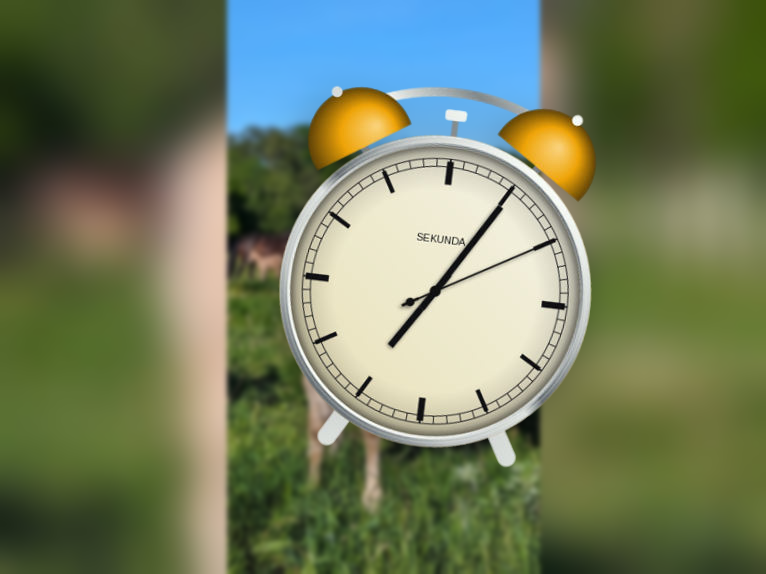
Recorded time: **7:05:10**
